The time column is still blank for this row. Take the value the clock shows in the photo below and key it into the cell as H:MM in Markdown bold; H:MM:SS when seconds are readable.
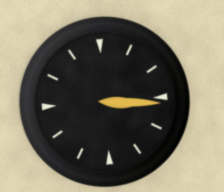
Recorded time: **3:16**
